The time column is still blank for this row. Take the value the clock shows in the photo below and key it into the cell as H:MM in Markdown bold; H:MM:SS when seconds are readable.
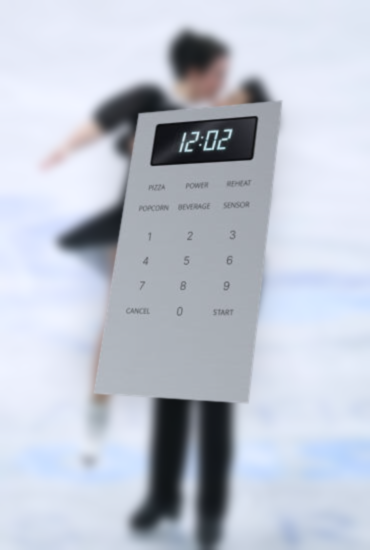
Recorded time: **12:02**
